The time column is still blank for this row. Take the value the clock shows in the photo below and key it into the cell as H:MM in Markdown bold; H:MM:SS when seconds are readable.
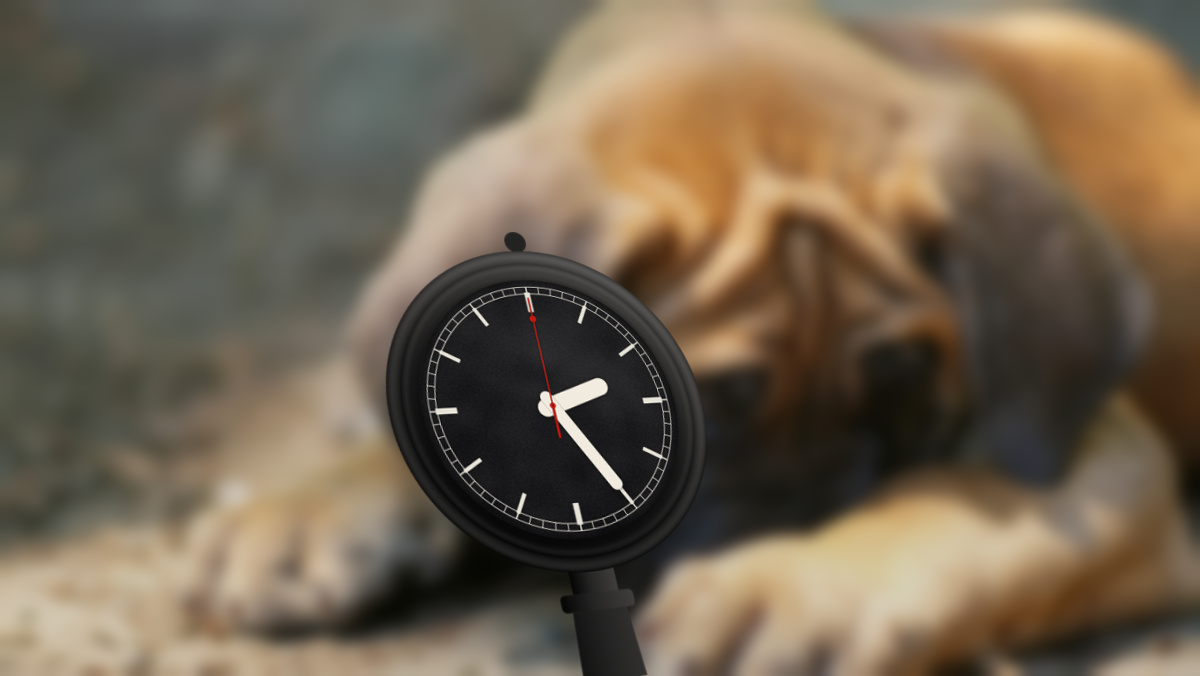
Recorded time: **2:25:00**
